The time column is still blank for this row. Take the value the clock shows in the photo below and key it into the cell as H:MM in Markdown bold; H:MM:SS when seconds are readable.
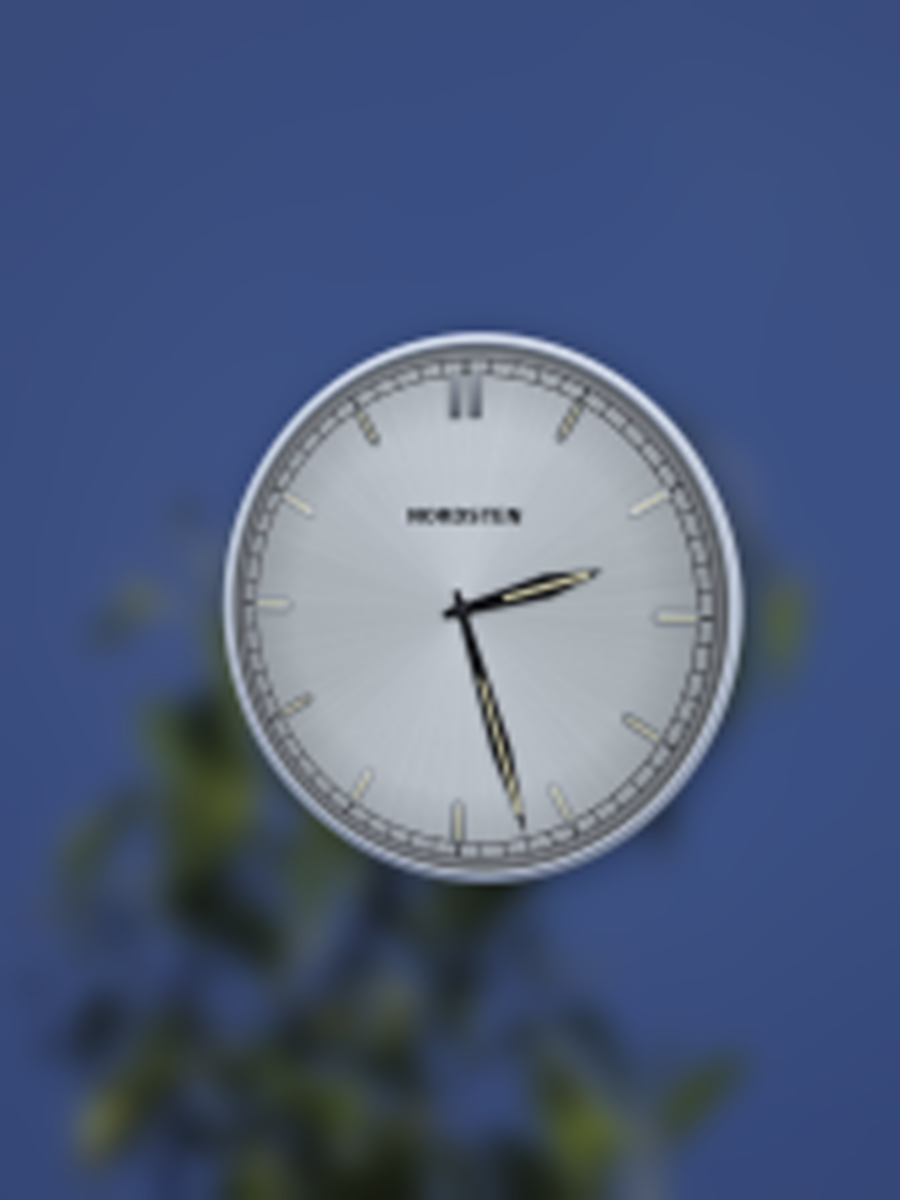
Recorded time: **2:27**
